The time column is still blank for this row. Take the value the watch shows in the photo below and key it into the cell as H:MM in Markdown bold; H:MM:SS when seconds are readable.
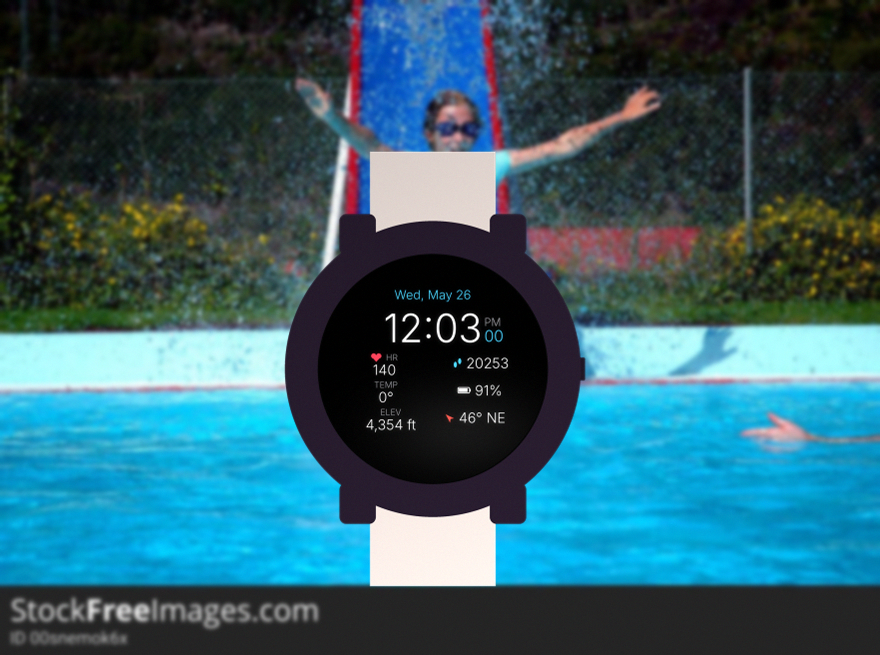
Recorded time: **12:03:00**
